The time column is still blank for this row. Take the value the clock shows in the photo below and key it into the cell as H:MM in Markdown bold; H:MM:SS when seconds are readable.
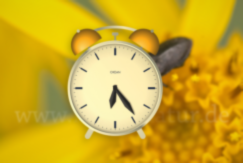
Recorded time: **6:24**
